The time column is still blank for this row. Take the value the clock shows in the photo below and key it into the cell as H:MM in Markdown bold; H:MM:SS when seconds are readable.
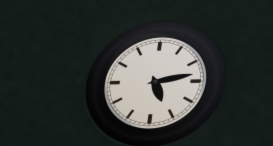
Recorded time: **5:13**
